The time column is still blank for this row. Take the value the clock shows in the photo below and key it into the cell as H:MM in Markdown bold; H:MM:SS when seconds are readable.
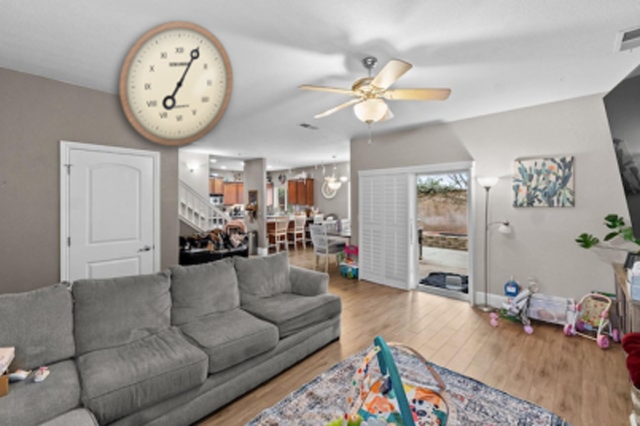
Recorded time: **7:05**
